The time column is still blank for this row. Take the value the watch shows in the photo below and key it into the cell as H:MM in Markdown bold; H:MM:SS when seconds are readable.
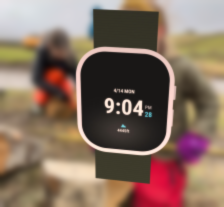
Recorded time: **9:04**
